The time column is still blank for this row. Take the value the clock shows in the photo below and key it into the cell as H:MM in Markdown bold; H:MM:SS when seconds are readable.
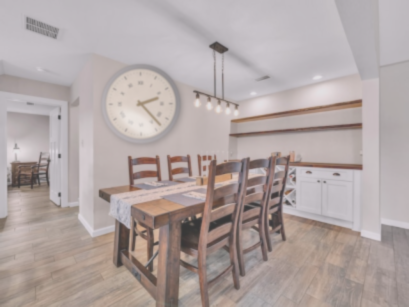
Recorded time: **2:23**
